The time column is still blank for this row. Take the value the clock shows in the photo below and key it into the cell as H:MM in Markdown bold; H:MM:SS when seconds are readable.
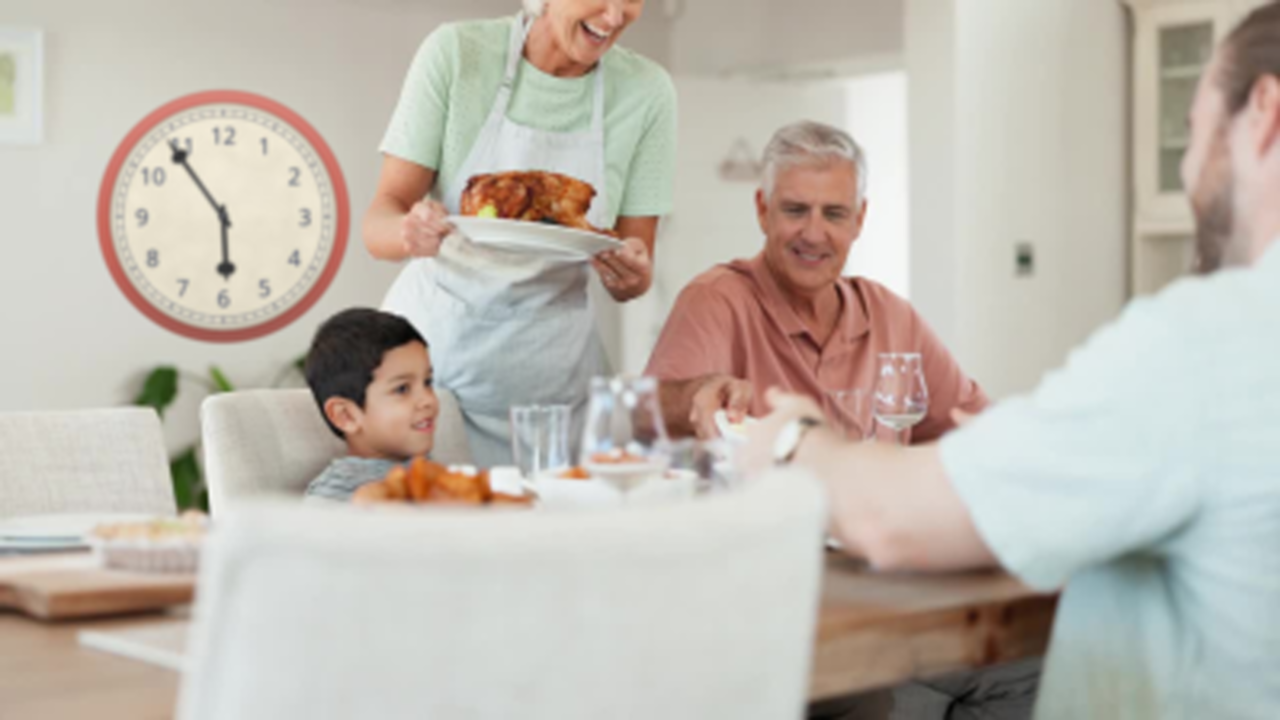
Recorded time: **5:54**
